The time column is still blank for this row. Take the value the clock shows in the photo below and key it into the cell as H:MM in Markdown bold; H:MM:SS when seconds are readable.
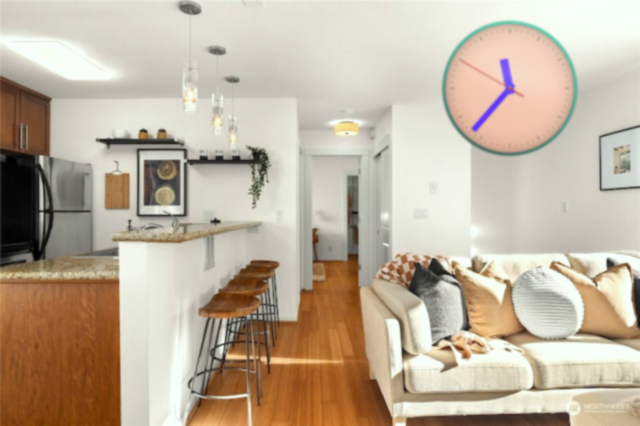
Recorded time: **11:36:50**
